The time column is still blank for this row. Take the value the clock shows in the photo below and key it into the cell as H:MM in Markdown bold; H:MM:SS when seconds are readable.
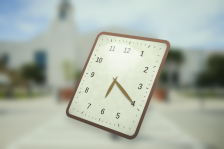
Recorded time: **6:20**
